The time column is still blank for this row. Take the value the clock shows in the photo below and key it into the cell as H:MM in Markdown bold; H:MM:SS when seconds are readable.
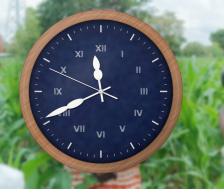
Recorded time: **11:40:49**
